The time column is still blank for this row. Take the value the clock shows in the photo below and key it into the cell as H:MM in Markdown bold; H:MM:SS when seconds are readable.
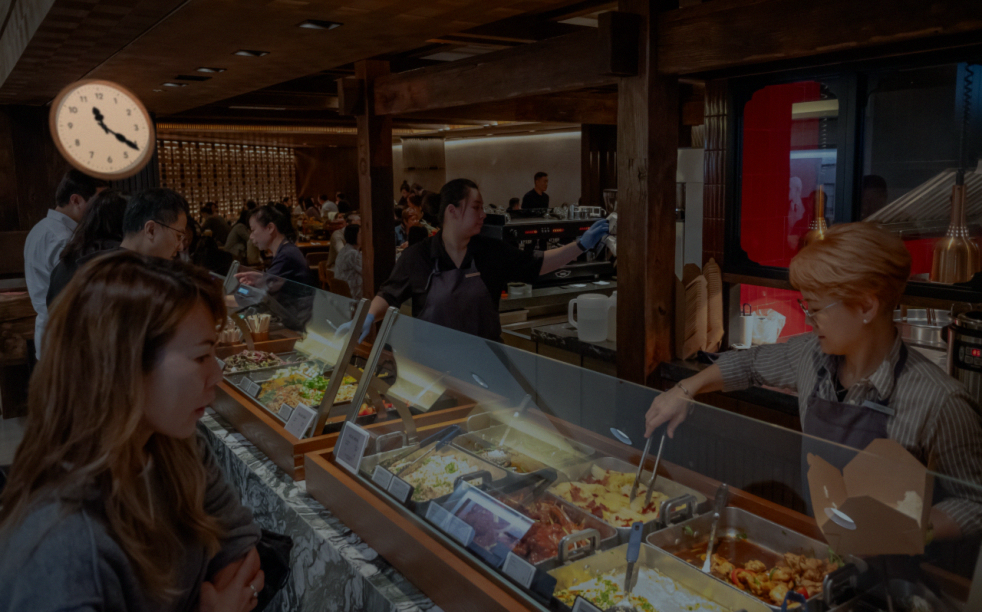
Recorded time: **11:21**
